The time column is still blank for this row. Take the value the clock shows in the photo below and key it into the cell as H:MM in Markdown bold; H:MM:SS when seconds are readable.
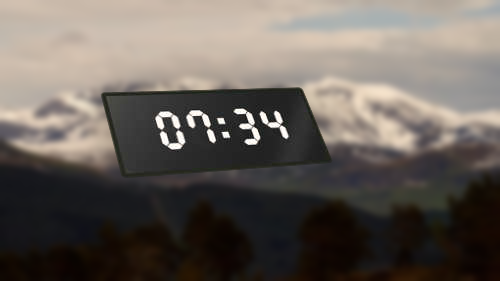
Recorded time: **7:34**
